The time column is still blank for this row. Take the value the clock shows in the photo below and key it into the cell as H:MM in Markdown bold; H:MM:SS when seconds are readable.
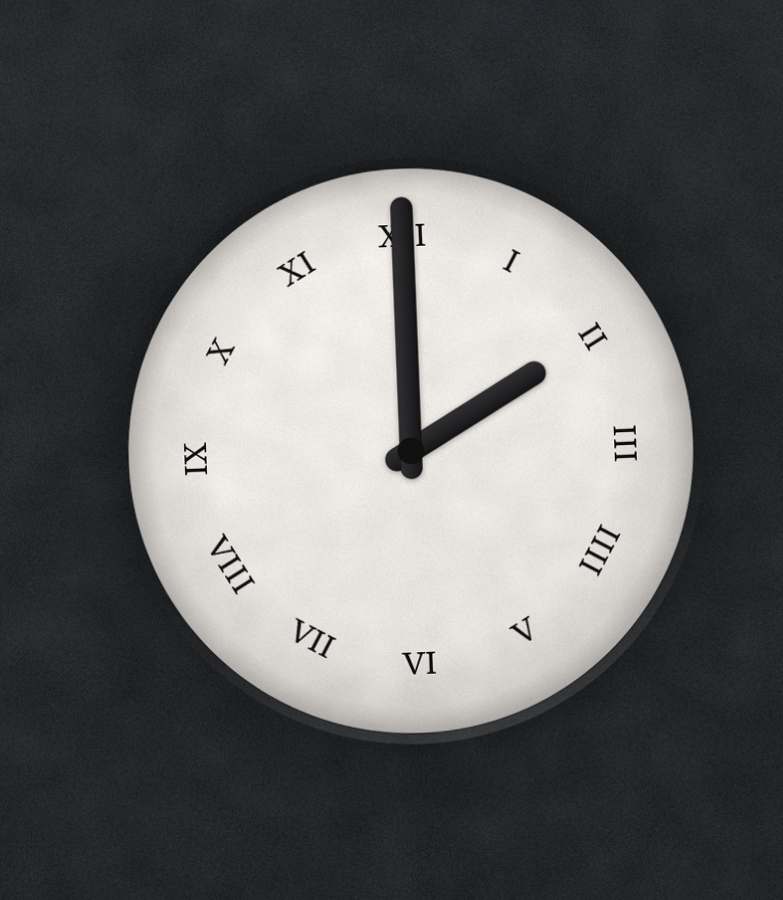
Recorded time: **2:00**
